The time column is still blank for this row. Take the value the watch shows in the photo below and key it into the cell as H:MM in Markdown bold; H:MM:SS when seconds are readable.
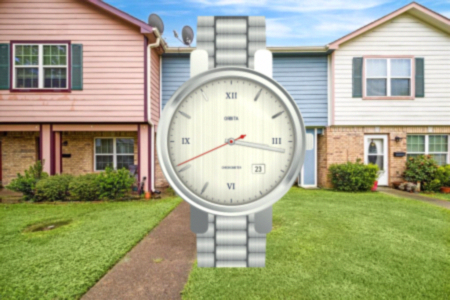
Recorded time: **3:16:41**
